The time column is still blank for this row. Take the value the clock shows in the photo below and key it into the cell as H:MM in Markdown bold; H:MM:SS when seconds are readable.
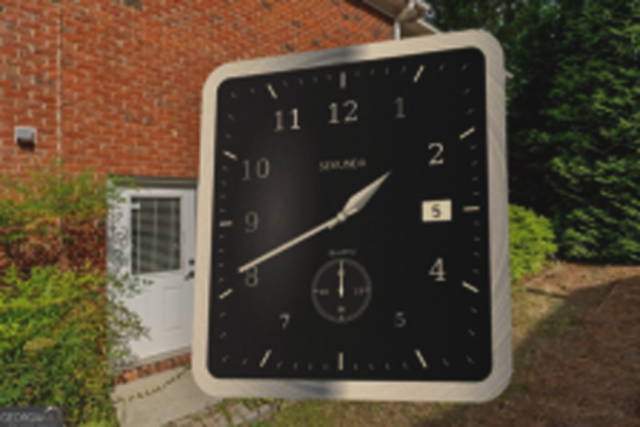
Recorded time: **1:41**
